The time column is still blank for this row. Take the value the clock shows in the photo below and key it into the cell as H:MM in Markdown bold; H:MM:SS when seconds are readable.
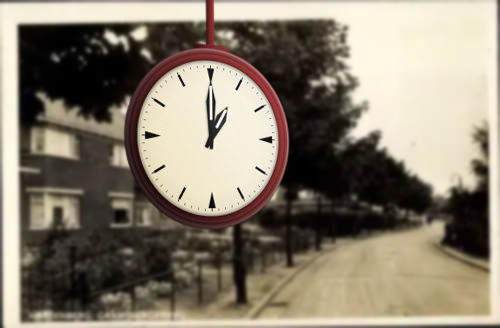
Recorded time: **1:00**
